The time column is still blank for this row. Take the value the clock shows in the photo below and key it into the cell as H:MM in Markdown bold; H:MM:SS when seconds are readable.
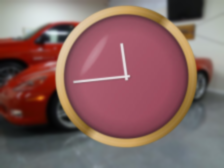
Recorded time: **11:44**
